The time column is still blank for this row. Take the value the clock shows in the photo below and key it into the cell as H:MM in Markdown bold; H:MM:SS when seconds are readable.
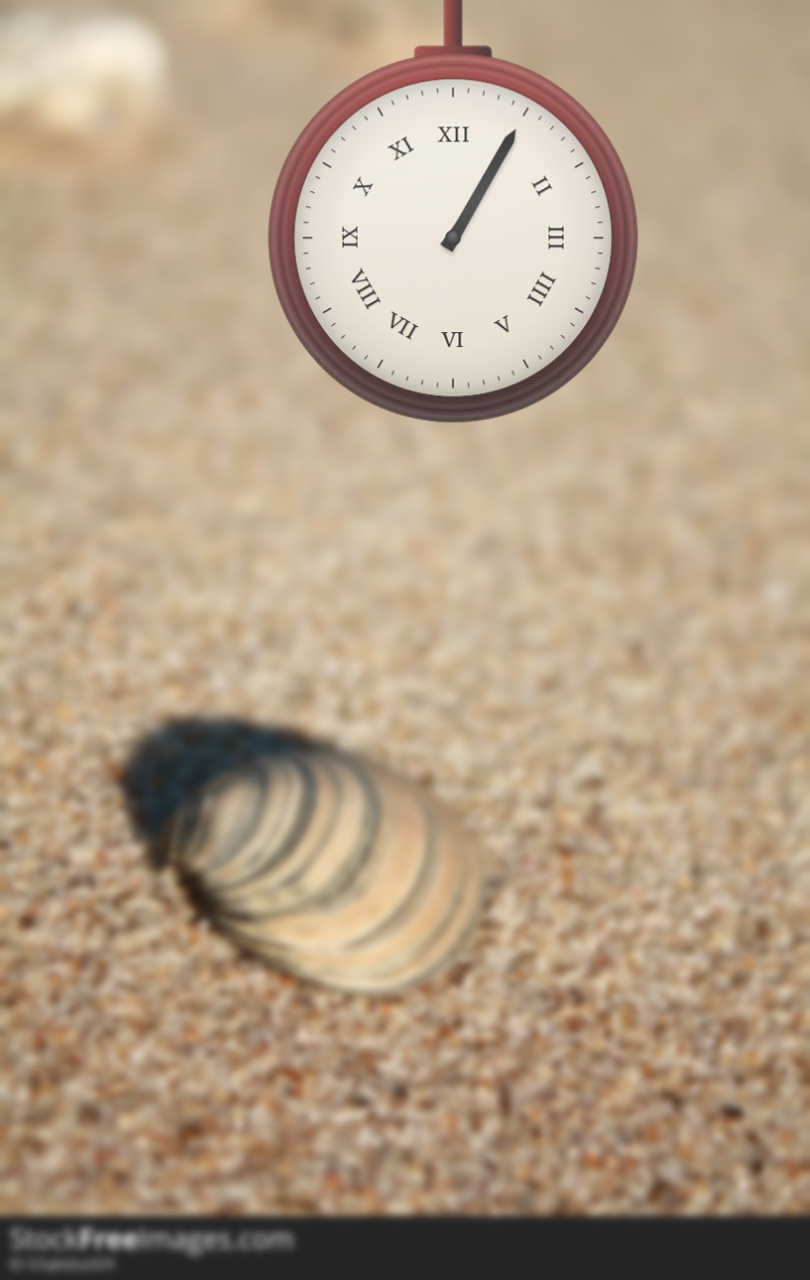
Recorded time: **1:05**
